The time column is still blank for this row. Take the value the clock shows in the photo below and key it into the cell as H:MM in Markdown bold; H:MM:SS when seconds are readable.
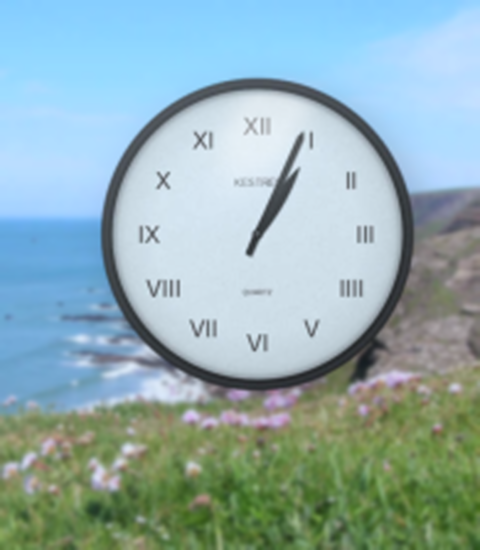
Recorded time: **1:04**
